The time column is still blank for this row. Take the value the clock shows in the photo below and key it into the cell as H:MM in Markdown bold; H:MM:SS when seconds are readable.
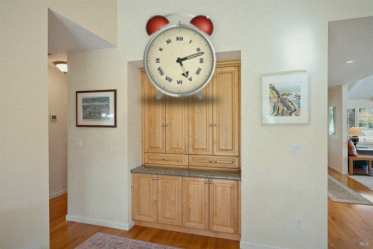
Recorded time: **5:12**
